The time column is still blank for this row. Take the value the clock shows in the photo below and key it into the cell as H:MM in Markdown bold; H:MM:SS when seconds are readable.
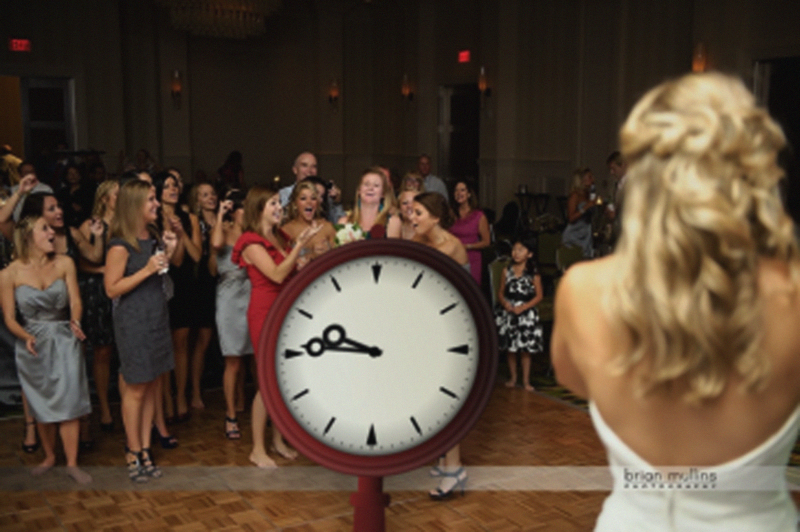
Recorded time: **9:46**
